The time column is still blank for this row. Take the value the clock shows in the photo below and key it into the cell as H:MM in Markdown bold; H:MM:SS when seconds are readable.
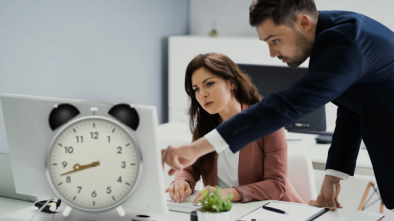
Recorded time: **8:42**
